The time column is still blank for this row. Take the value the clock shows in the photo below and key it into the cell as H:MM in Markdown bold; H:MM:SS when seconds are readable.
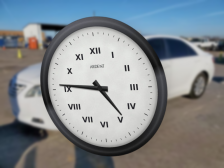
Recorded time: **4:46**
